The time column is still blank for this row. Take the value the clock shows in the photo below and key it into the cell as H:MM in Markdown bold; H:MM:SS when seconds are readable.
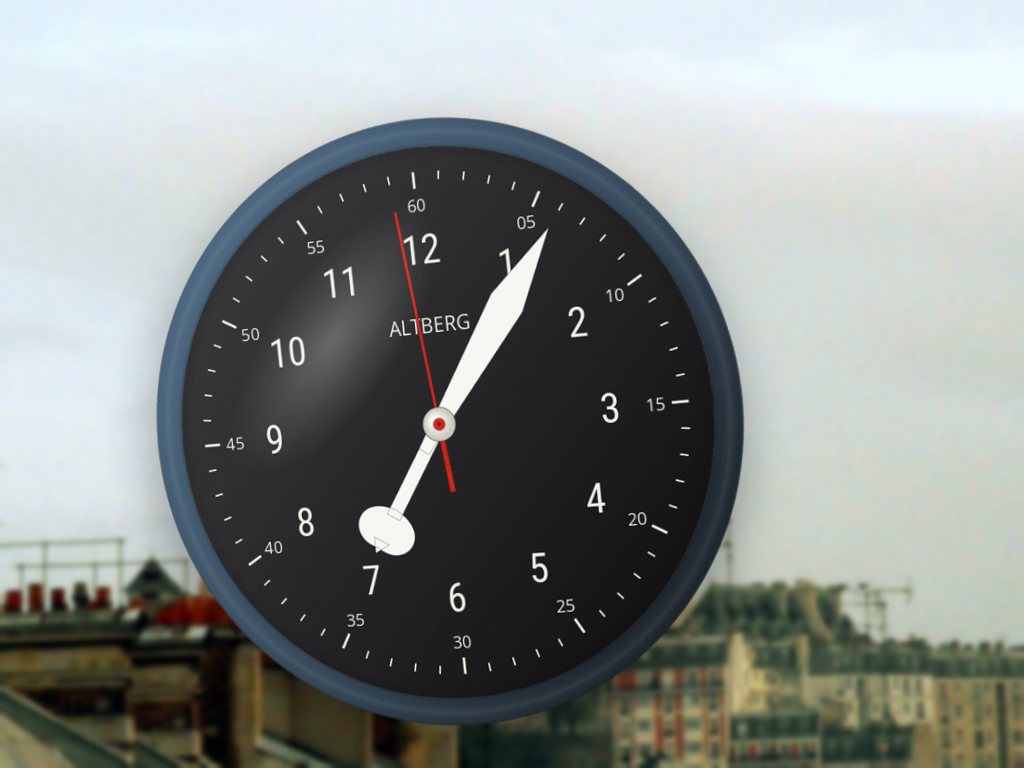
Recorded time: **7:05:59**
